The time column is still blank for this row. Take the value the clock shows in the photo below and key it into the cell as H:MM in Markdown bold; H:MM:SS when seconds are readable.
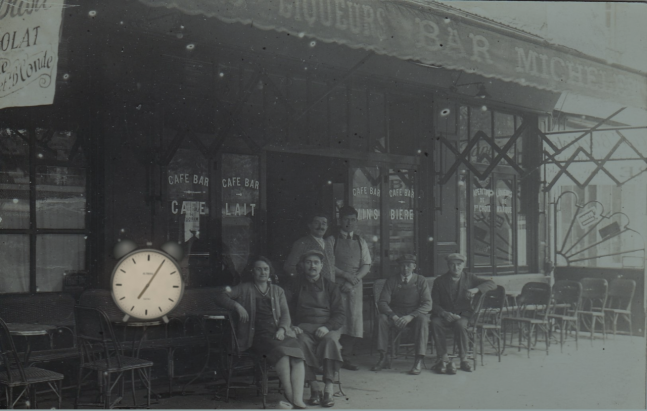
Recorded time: **7:05**
